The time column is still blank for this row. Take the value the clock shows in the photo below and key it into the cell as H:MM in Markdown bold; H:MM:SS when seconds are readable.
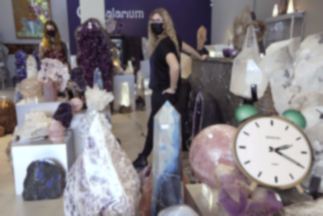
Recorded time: **2:20**
